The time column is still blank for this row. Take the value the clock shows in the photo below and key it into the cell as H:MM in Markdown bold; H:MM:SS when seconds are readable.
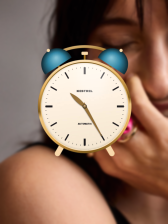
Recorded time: **10:25**
